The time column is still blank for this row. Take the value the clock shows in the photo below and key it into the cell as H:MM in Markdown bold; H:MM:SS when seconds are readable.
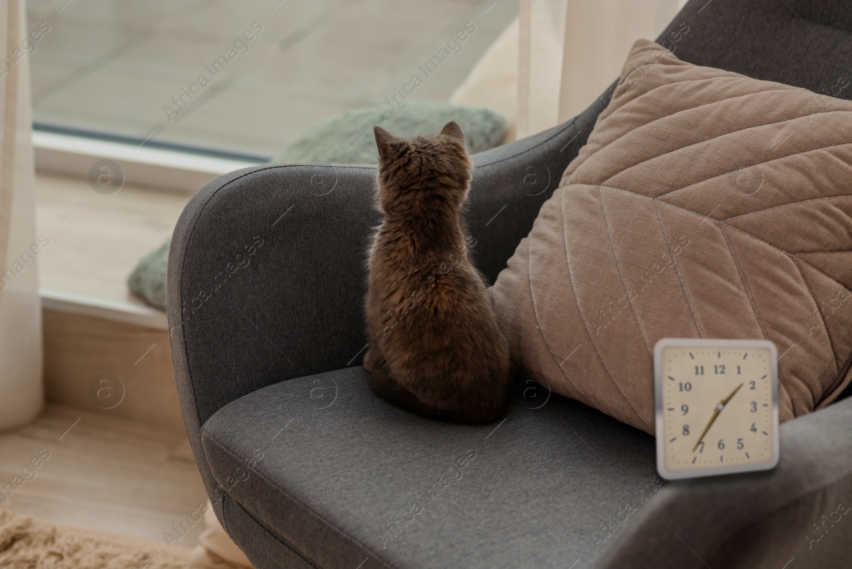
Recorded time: **1:36**
